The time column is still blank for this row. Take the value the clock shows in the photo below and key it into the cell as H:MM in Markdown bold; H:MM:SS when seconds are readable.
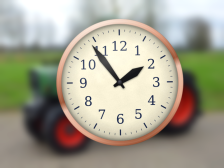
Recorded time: **1:54**
